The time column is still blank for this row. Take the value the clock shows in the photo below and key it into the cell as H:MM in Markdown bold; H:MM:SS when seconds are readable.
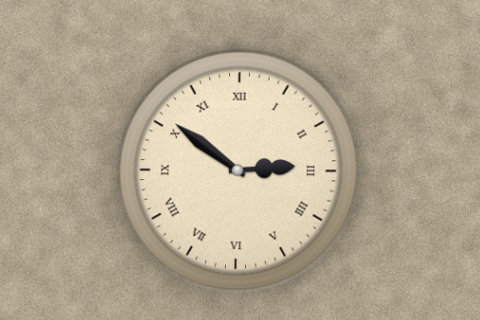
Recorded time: **2:51**
